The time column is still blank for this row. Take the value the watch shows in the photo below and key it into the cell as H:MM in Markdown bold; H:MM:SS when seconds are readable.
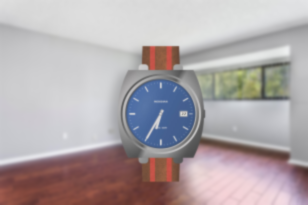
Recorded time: **6:35**
